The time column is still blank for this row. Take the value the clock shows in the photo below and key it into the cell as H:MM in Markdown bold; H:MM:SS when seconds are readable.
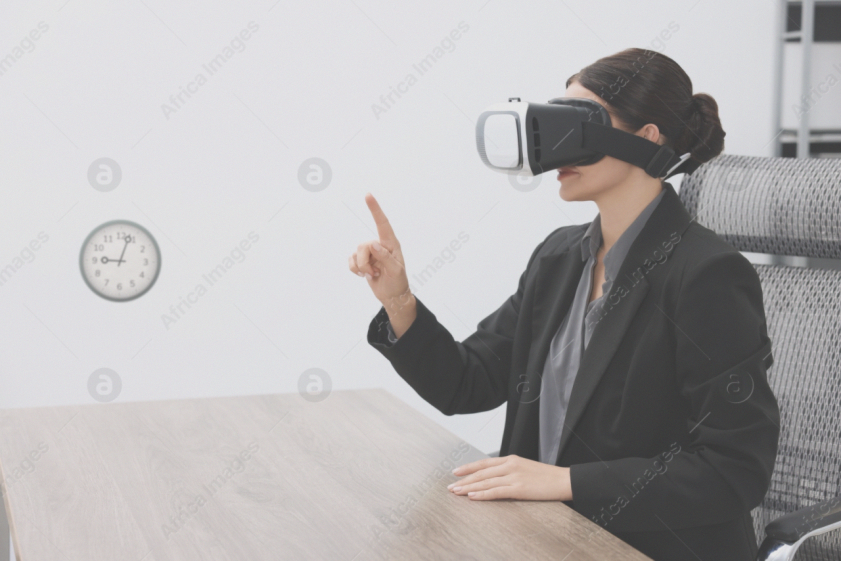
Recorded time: **9:03**
